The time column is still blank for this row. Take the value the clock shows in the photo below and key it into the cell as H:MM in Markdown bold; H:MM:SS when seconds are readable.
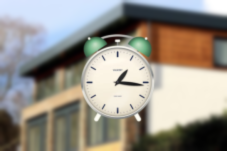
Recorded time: **1:16**
